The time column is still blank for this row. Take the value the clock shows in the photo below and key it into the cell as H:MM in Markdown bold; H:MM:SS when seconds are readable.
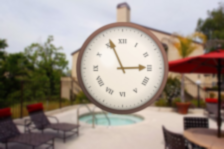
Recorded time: **2:56**
